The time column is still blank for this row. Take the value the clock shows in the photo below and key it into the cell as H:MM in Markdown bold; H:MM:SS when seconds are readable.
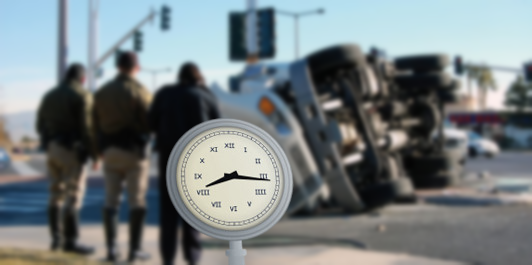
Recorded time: **8:16**
